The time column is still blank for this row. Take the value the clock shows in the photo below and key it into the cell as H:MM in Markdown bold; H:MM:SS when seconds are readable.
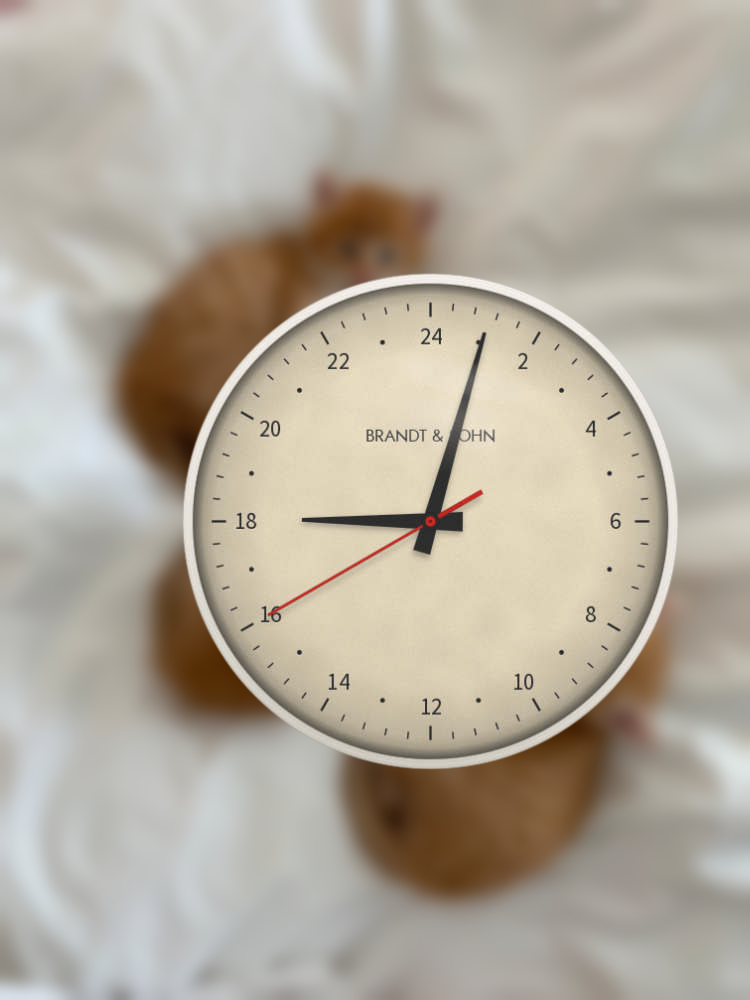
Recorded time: **18:02:40**
